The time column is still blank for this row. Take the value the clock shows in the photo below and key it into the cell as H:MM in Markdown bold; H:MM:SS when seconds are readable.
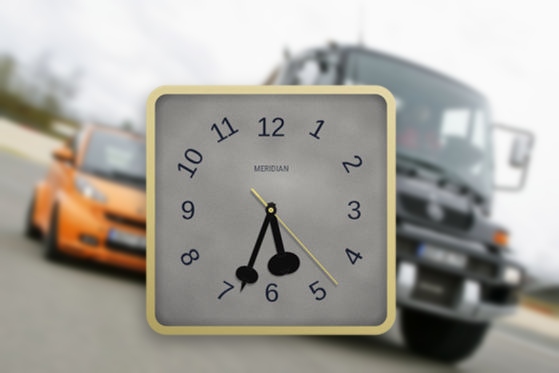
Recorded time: **5:33:23**
